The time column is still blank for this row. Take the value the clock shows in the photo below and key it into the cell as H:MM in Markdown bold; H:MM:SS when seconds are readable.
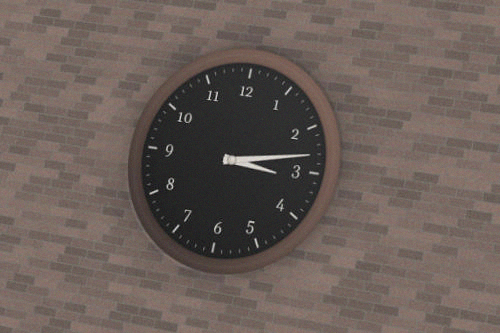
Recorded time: **3:13**
